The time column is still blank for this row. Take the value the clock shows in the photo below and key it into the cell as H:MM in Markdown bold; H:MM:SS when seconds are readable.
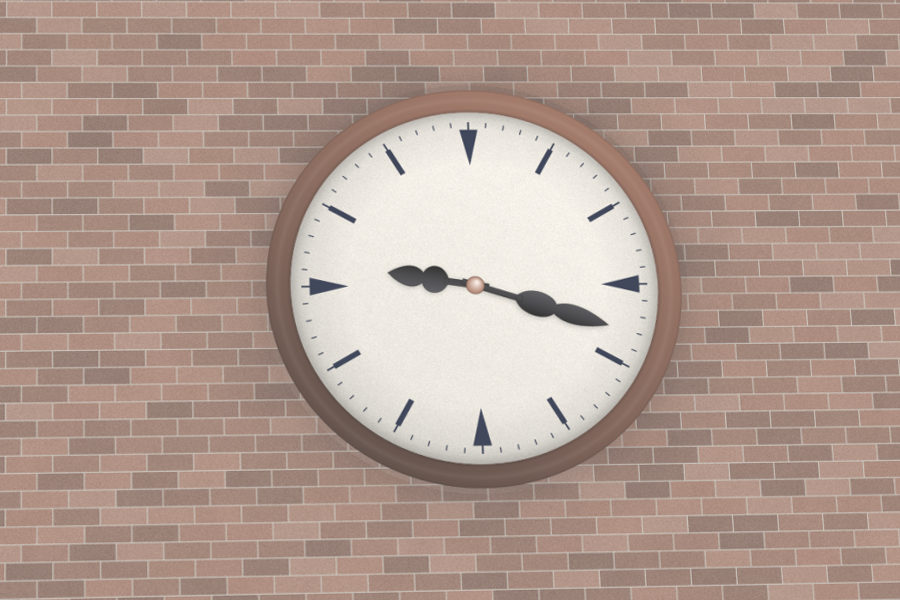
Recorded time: **9:18**
